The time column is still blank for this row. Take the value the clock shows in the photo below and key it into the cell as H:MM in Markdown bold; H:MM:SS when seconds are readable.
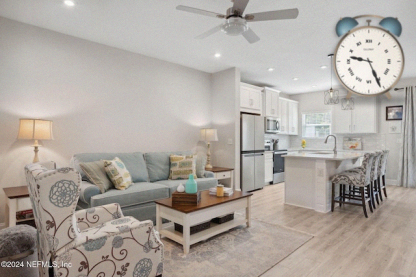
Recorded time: **9:26**
